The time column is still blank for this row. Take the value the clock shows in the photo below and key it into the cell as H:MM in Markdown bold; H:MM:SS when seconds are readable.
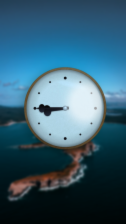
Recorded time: **8:45**
